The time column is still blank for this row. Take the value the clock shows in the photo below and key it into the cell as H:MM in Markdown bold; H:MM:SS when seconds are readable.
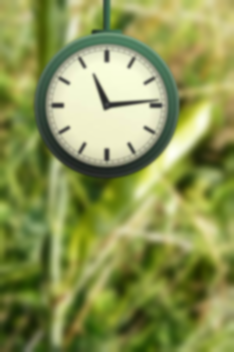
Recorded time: **11:14**
